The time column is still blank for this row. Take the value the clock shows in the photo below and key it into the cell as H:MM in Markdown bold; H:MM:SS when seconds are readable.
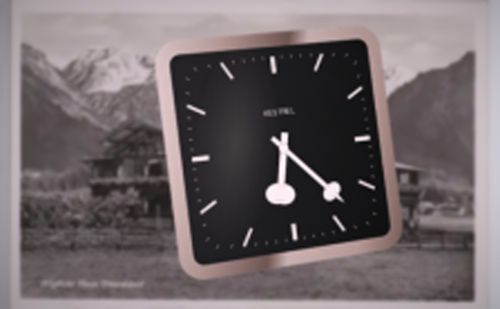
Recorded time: **6:23**
